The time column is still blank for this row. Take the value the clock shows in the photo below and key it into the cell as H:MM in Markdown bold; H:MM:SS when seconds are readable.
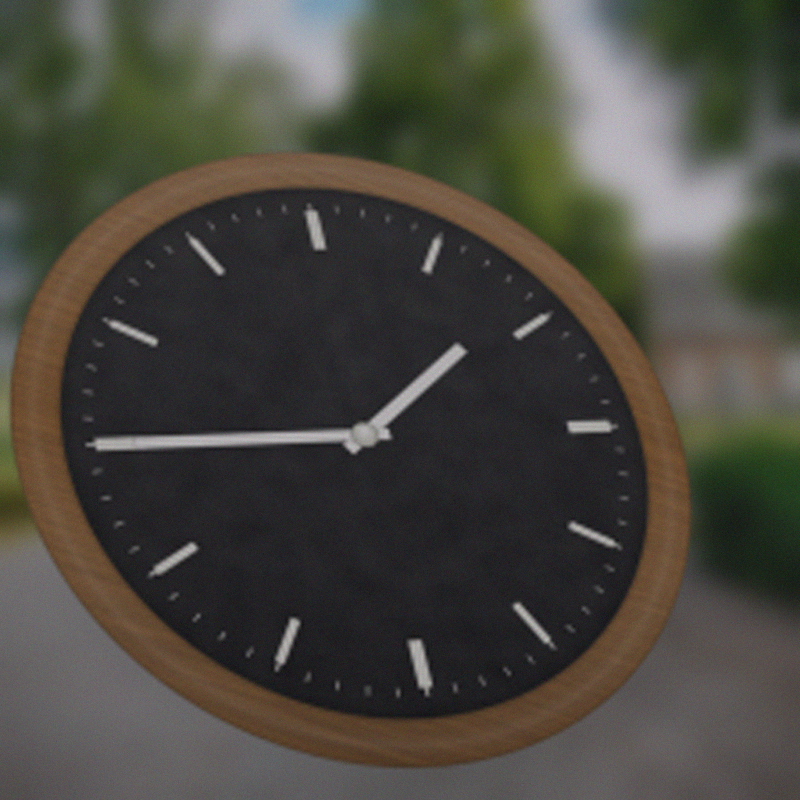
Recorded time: **1:45**
